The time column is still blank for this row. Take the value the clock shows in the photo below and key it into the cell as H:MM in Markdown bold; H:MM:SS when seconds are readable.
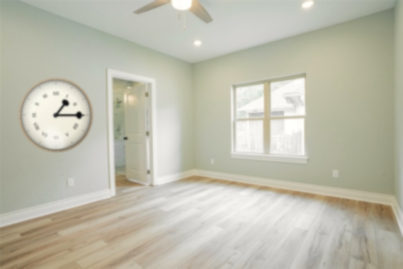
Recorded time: **1:15**
